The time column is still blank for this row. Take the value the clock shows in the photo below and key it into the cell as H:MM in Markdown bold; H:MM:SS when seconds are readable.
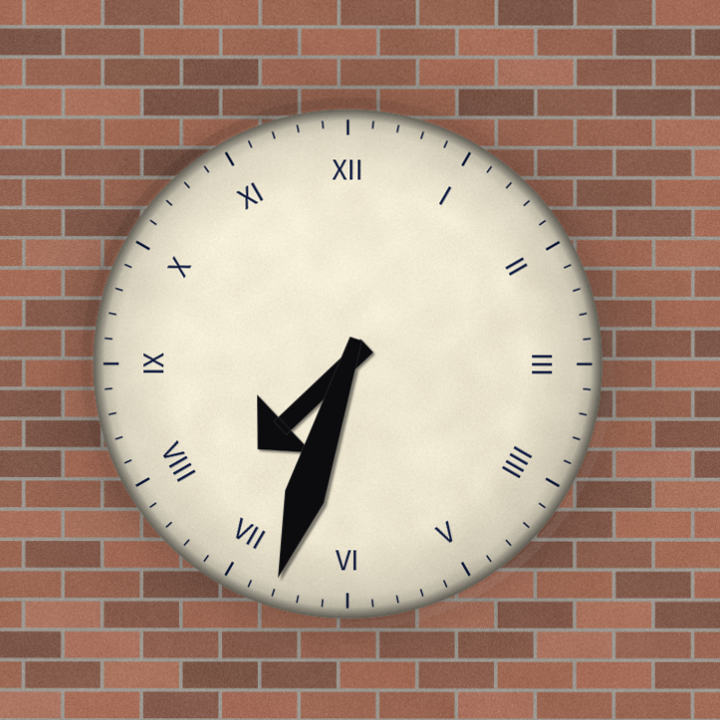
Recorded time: **7:33**
